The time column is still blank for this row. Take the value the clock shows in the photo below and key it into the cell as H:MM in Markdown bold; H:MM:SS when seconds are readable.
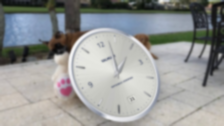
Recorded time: **2:03**
